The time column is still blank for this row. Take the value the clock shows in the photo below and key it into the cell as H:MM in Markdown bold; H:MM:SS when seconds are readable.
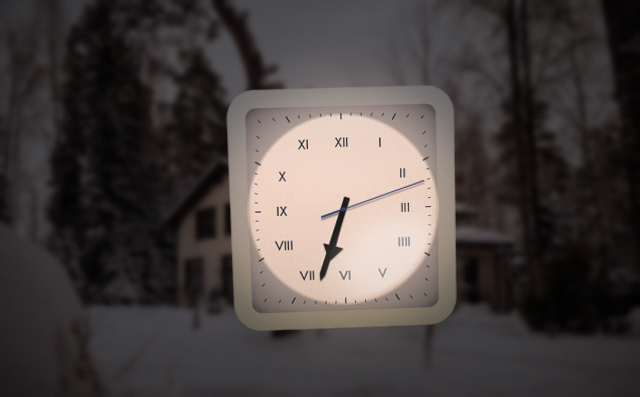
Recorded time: **6:33:12**
